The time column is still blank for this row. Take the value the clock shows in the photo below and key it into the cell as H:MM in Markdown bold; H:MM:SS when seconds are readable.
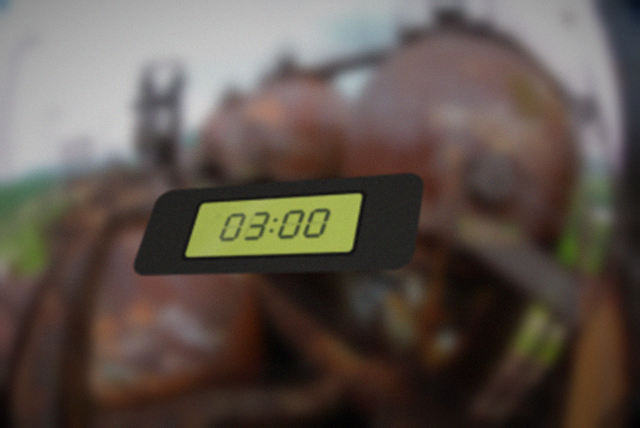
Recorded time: **3:00**
